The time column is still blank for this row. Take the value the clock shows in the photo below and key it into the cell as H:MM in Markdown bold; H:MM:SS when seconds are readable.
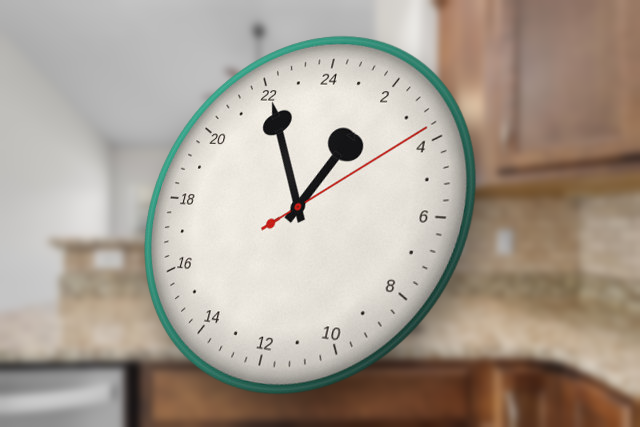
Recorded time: **1:55:09**
